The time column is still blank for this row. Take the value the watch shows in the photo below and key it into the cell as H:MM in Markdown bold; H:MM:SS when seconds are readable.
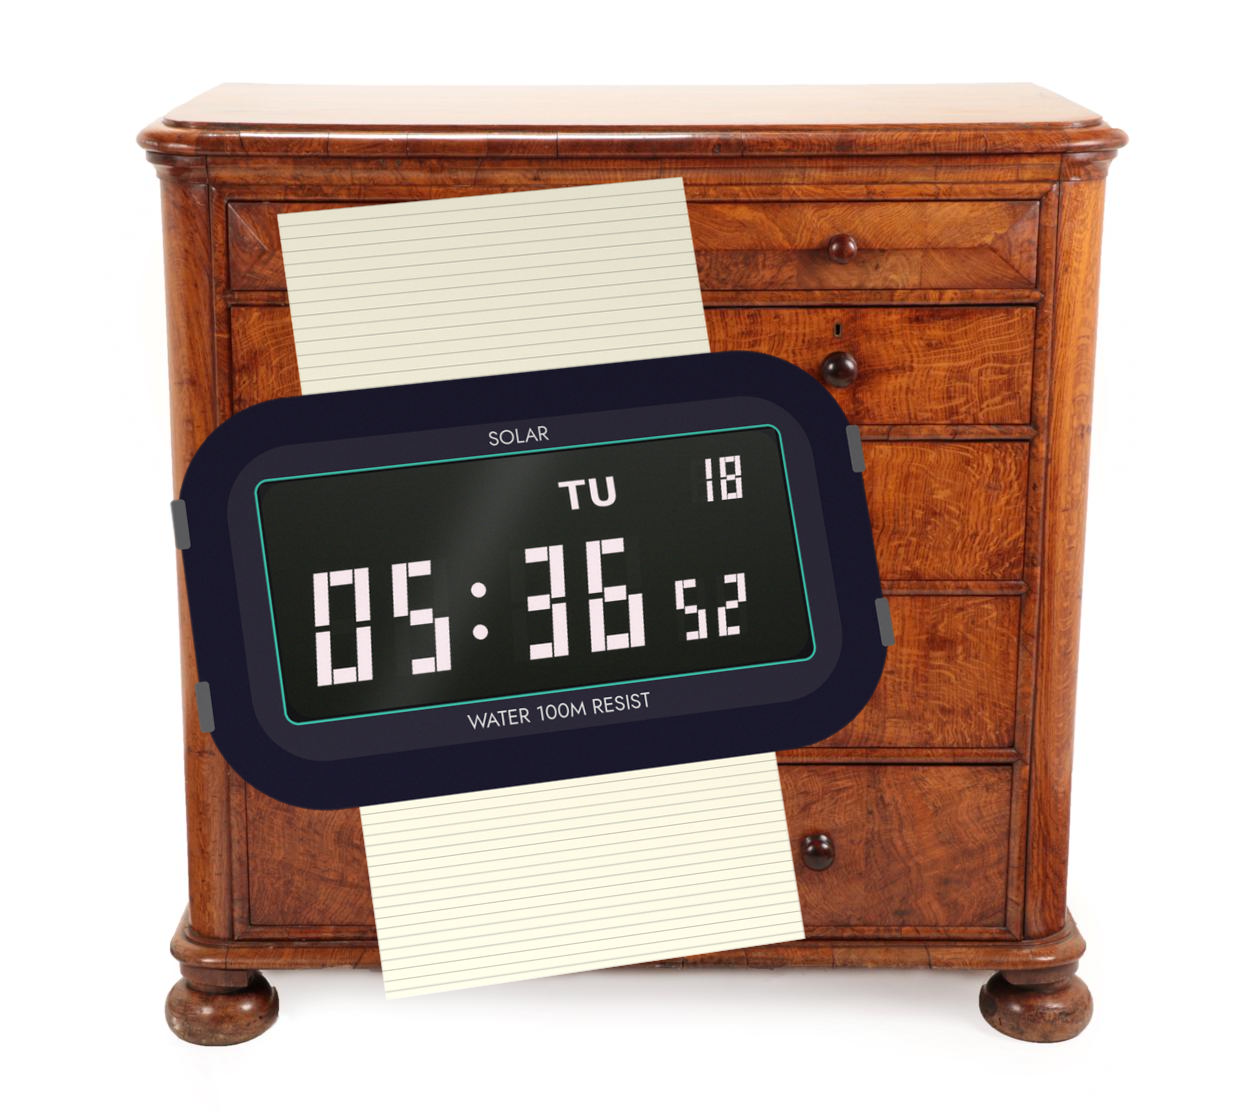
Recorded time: **5:36:52**
